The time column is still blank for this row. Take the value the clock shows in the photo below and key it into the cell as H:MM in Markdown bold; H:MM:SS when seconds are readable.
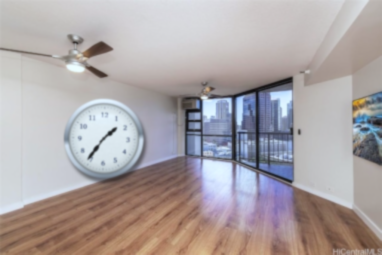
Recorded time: **1:36**
